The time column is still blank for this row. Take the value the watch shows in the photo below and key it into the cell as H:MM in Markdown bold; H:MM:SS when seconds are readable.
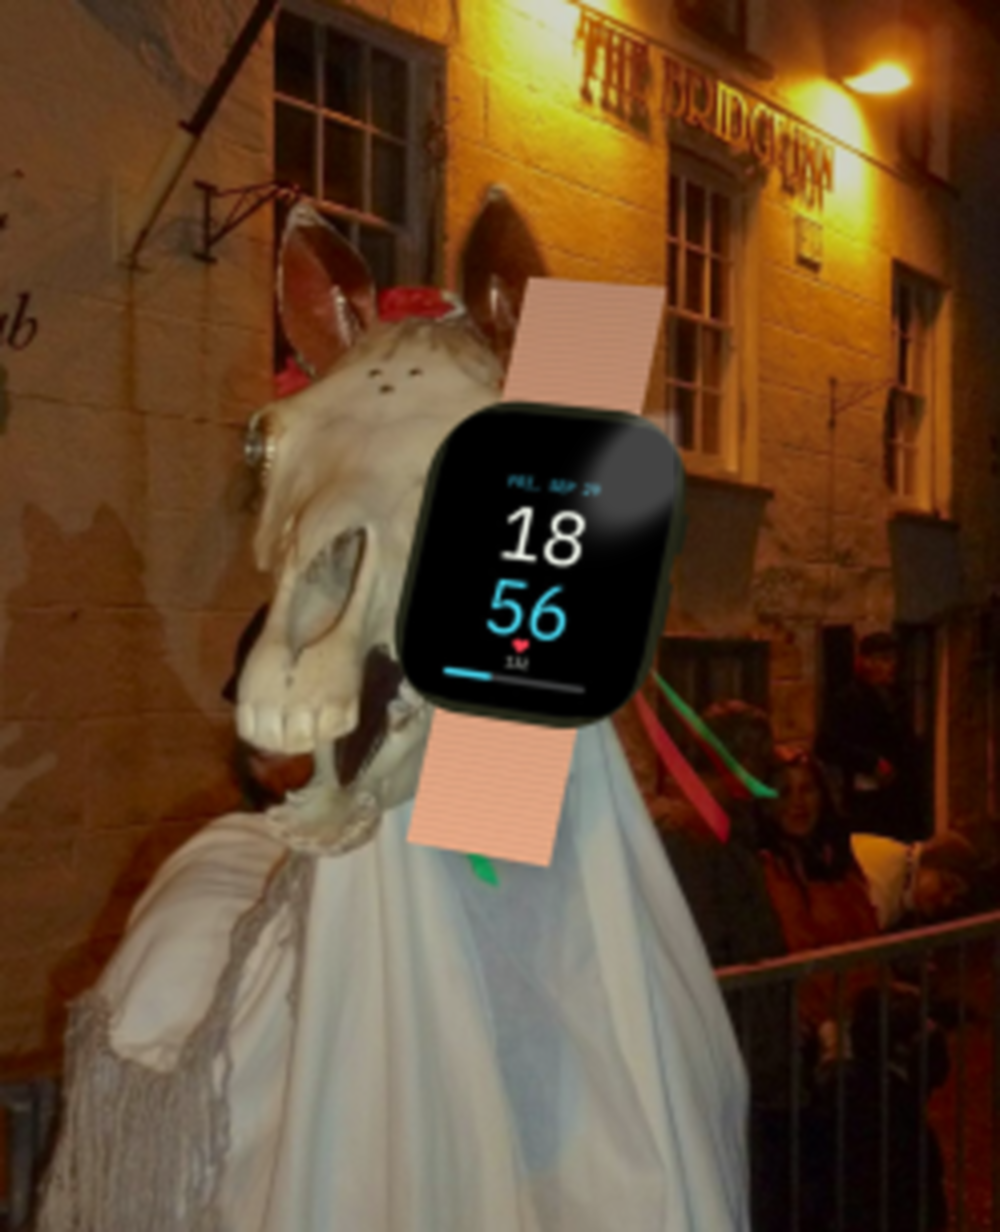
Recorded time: **18:56**
